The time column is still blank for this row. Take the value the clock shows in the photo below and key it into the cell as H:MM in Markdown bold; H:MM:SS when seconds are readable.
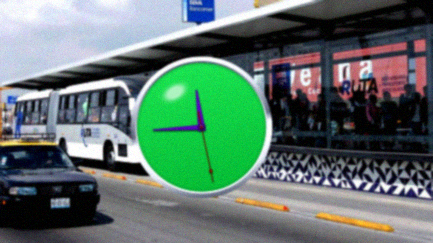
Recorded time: **11:44:28**
